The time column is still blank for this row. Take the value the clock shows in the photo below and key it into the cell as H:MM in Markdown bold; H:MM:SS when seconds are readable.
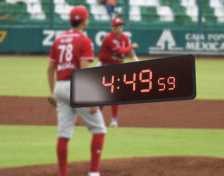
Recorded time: **4:49:59**
